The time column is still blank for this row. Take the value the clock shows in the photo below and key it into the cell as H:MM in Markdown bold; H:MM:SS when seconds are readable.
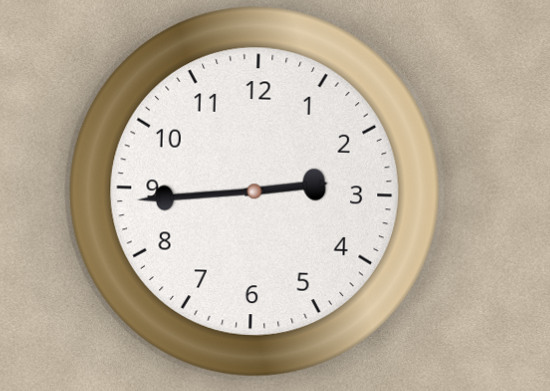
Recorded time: **2:44**
